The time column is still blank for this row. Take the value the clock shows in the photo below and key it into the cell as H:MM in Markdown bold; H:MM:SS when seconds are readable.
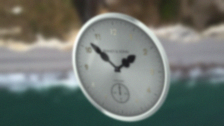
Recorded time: **1:52**
